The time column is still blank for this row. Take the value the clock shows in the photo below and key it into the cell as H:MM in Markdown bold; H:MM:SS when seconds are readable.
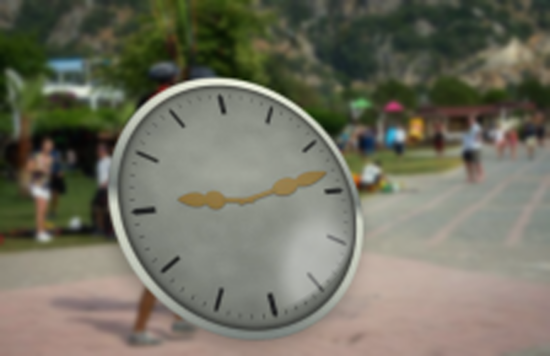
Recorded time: **9:13**
